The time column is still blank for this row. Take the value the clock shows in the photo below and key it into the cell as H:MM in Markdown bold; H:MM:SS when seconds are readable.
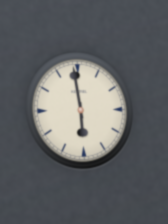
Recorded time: **5:59**
